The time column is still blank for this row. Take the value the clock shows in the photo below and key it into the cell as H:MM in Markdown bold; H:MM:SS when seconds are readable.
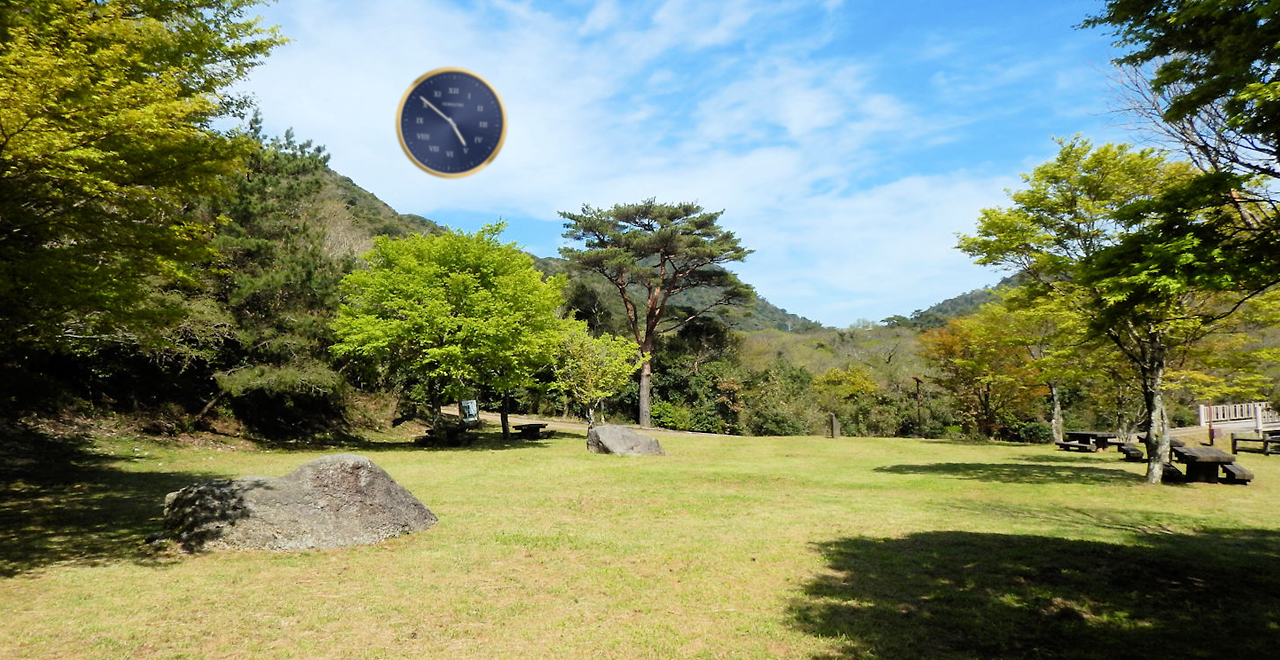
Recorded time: **4:51**
